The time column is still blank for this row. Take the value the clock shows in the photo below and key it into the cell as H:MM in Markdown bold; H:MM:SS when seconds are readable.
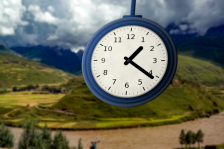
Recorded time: **1:21**
